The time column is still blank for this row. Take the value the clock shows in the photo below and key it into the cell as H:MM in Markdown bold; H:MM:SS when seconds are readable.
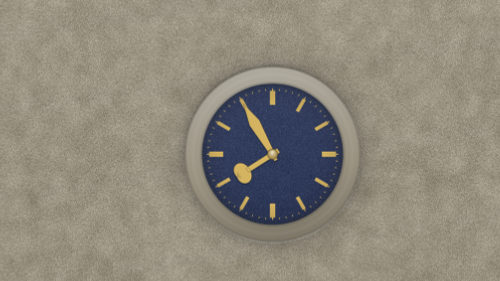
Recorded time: **7:55**
